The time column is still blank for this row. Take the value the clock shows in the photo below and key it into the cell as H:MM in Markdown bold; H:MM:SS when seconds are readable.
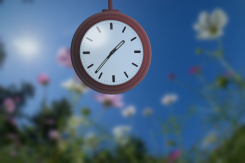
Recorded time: **1:37**
